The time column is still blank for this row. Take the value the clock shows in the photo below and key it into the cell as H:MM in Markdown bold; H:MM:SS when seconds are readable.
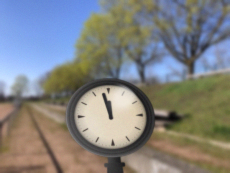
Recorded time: **11:58**
